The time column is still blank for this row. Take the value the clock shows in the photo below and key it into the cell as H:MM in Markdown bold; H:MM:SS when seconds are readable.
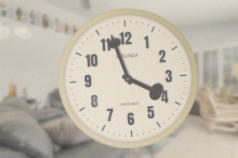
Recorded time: **3:57**
